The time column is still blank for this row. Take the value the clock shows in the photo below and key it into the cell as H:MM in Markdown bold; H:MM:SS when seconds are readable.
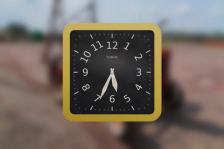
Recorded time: **5:34**
